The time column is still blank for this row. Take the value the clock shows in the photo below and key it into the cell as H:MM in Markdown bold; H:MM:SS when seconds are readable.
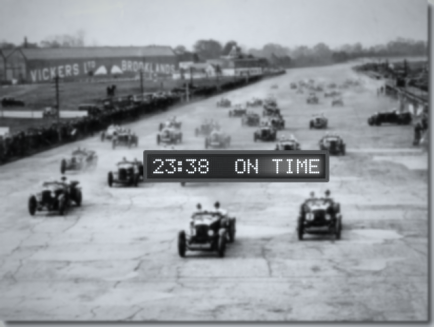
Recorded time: **23:38**
